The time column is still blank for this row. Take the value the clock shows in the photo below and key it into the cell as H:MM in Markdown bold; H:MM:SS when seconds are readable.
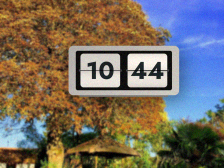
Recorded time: **10:44**
